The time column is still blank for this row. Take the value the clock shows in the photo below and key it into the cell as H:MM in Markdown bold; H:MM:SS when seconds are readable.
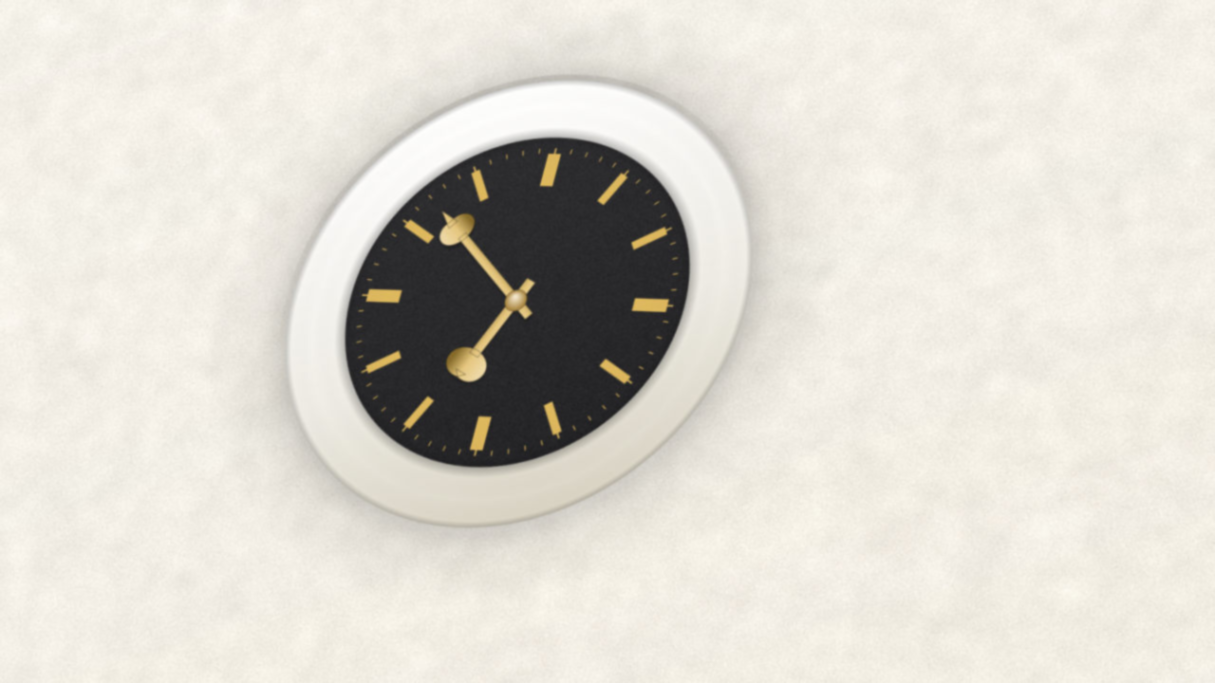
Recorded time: **6:52**
